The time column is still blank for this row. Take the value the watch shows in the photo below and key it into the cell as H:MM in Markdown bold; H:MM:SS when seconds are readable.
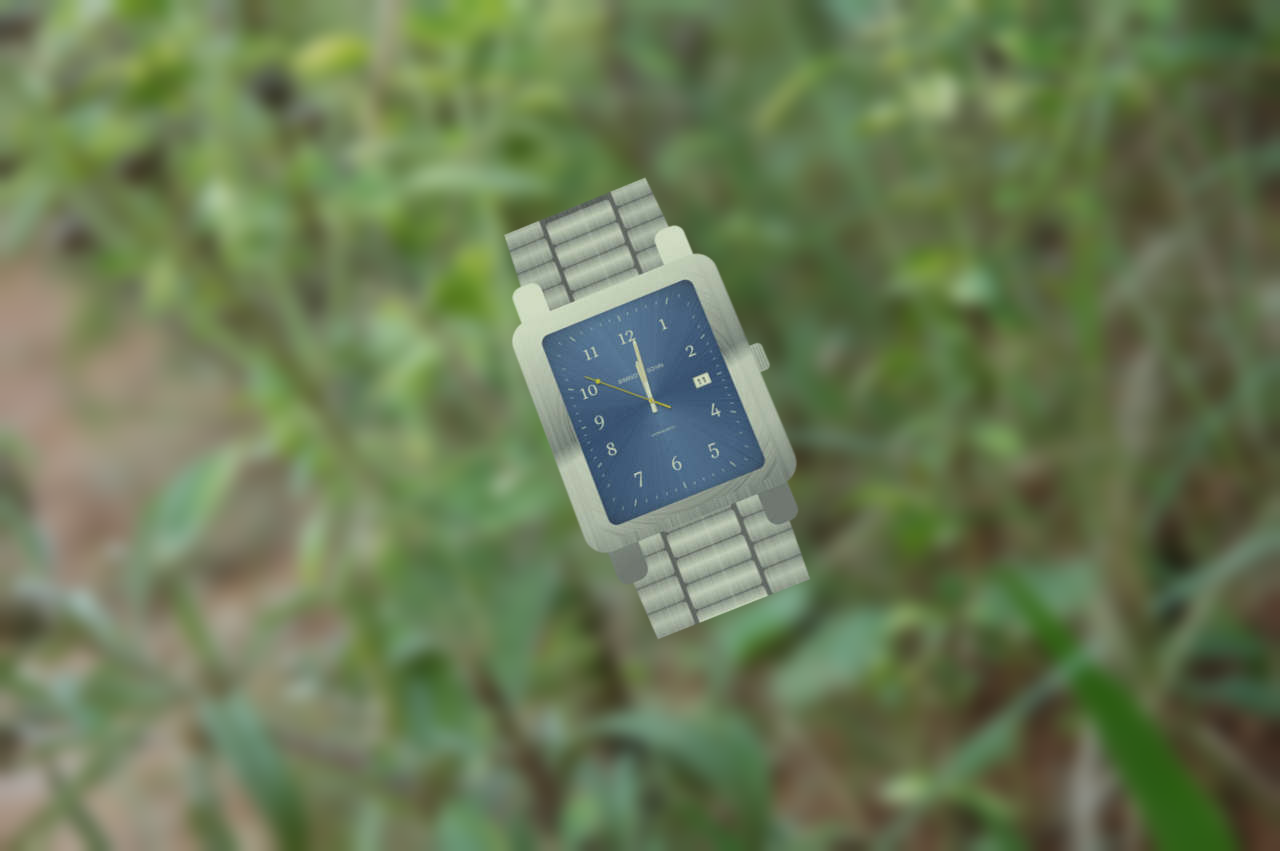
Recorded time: **12:00:52**
